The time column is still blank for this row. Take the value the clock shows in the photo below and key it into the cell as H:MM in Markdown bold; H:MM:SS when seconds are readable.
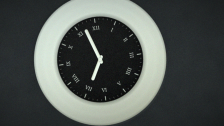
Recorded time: **6:57**
